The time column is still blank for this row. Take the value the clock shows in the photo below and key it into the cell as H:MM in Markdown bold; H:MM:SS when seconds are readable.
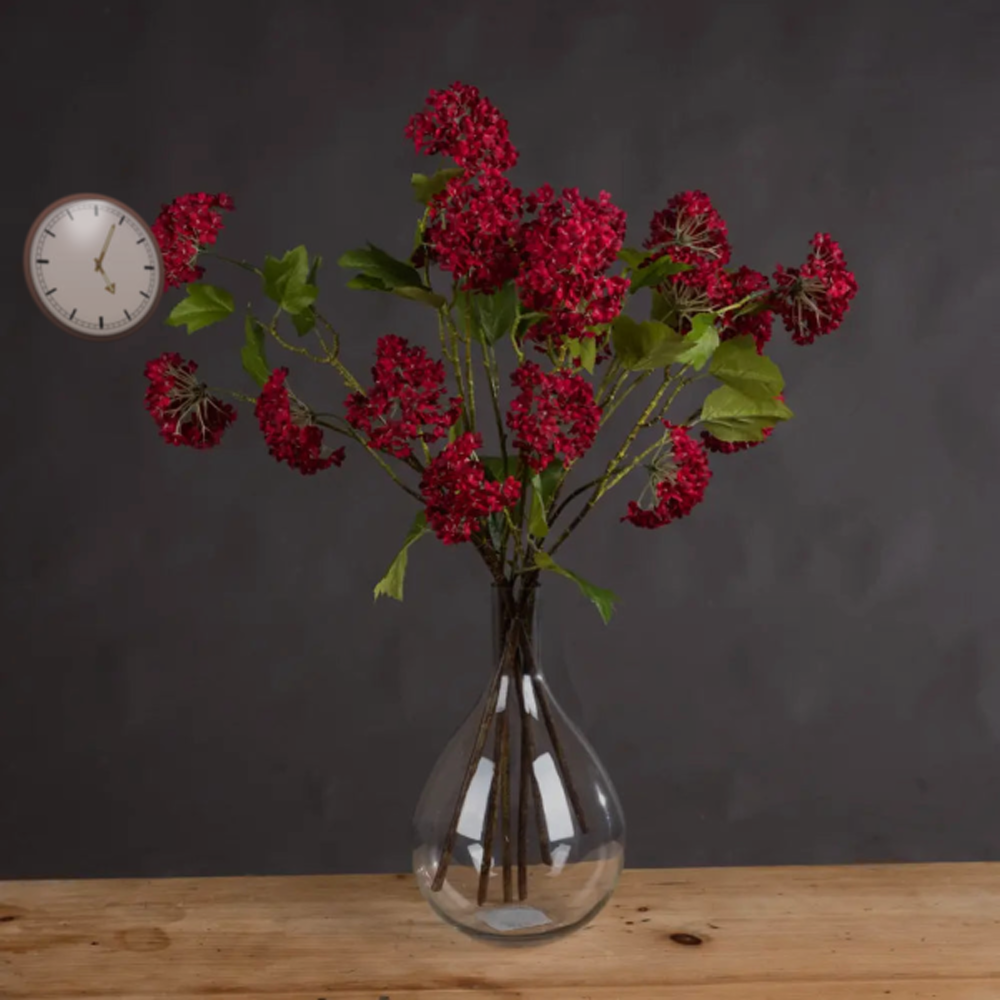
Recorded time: **5:04**
